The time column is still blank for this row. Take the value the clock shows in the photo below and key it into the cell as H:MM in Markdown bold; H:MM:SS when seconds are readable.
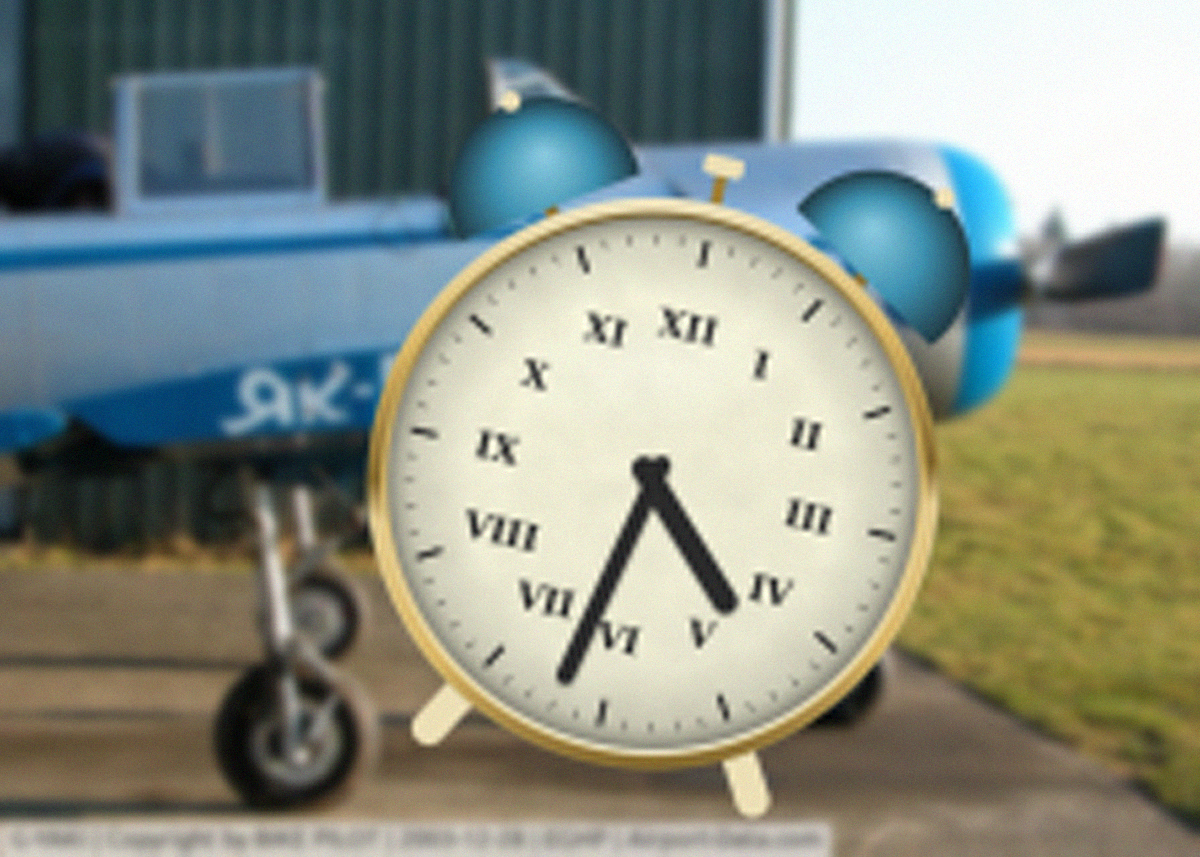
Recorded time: **4:32**
